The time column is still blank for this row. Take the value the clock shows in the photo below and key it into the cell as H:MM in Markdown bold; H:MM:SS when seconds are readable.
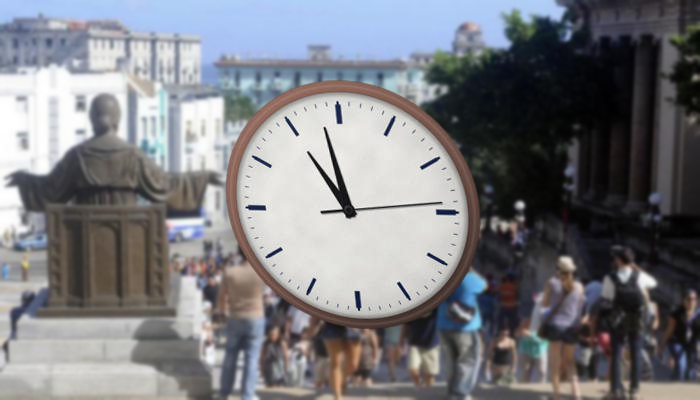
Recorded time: **10:58:14**
